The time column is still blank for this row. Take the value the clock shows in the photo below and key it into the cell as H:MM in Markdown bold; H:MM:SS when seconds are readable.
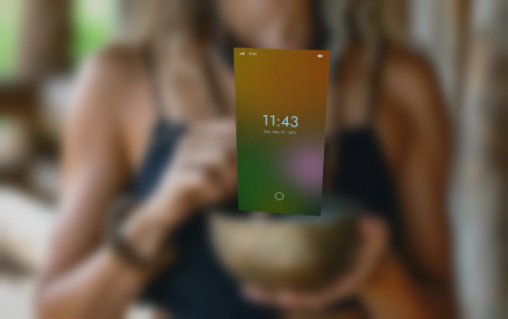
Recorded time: **11:43**
